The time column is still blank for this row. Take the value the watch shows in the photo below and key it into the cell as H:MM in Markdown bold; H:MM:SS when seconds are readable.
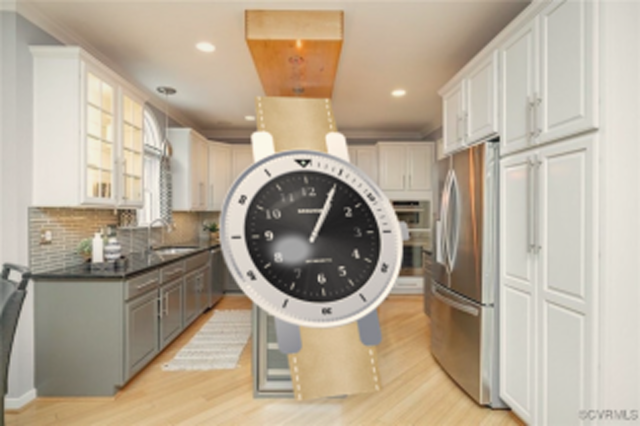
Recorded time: **1:05**
